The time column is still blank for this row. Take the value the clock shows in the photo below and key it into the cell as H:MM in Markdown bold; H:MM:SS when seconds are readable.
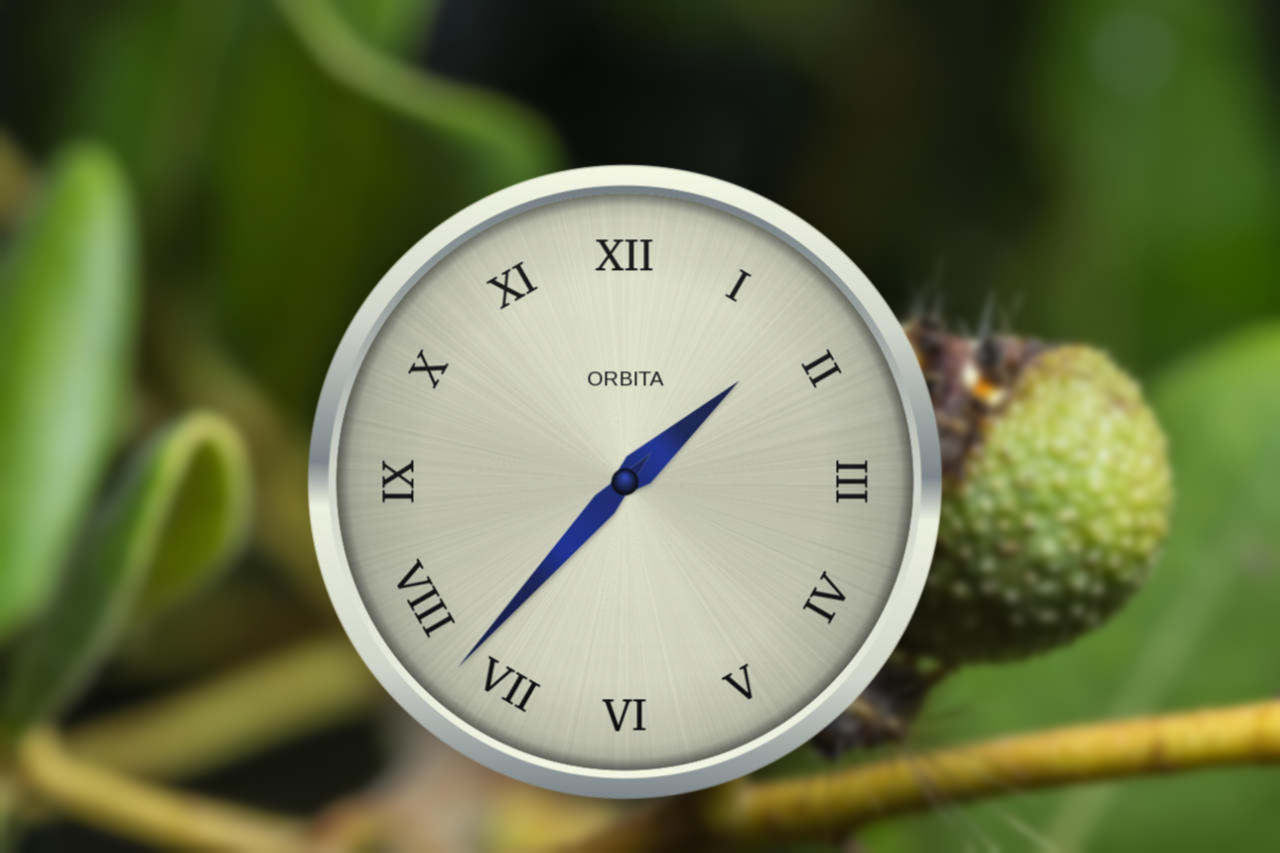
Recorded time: **1:37**
